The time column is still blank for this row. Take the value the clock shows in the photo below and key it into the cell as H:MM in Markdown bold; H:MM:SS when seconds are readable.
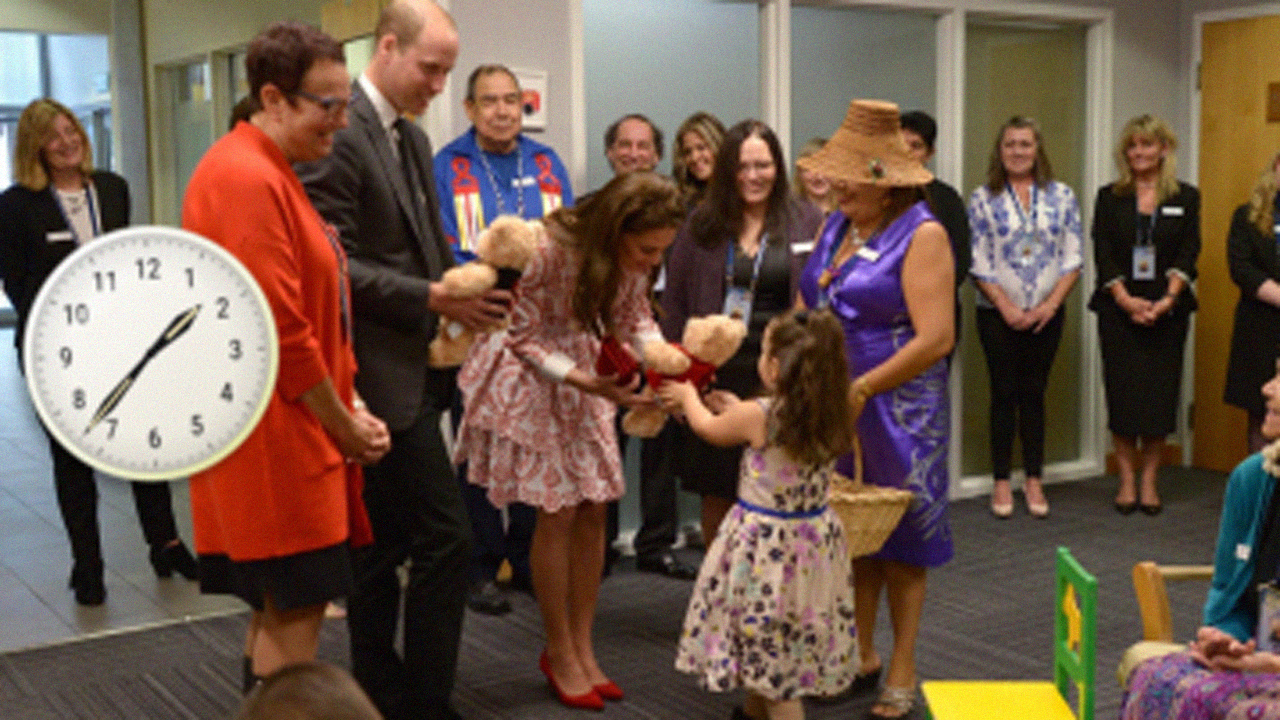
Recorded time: **1:37**
